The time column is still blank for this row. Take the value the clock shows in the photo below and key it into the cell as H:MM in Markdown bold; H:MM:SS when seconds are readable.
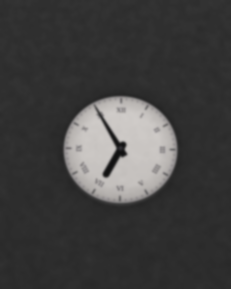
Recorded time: **6:55**
